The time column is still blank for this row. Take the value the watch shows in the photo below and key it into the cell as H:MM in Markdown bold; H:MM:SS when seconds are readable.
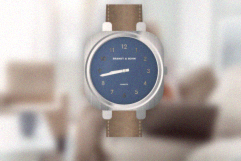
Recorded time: **8:43**
